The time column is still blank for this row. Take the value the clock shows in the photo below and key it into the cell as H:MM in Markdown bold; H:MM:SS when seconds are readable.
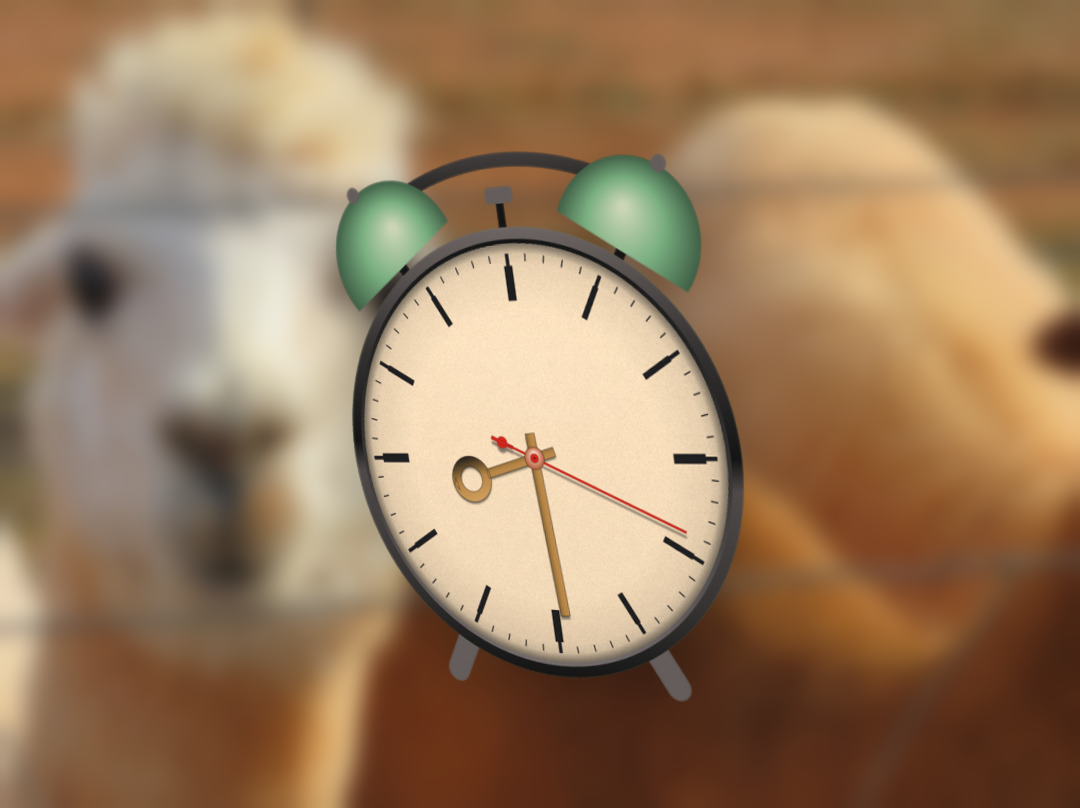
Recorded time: **8:29:19**
